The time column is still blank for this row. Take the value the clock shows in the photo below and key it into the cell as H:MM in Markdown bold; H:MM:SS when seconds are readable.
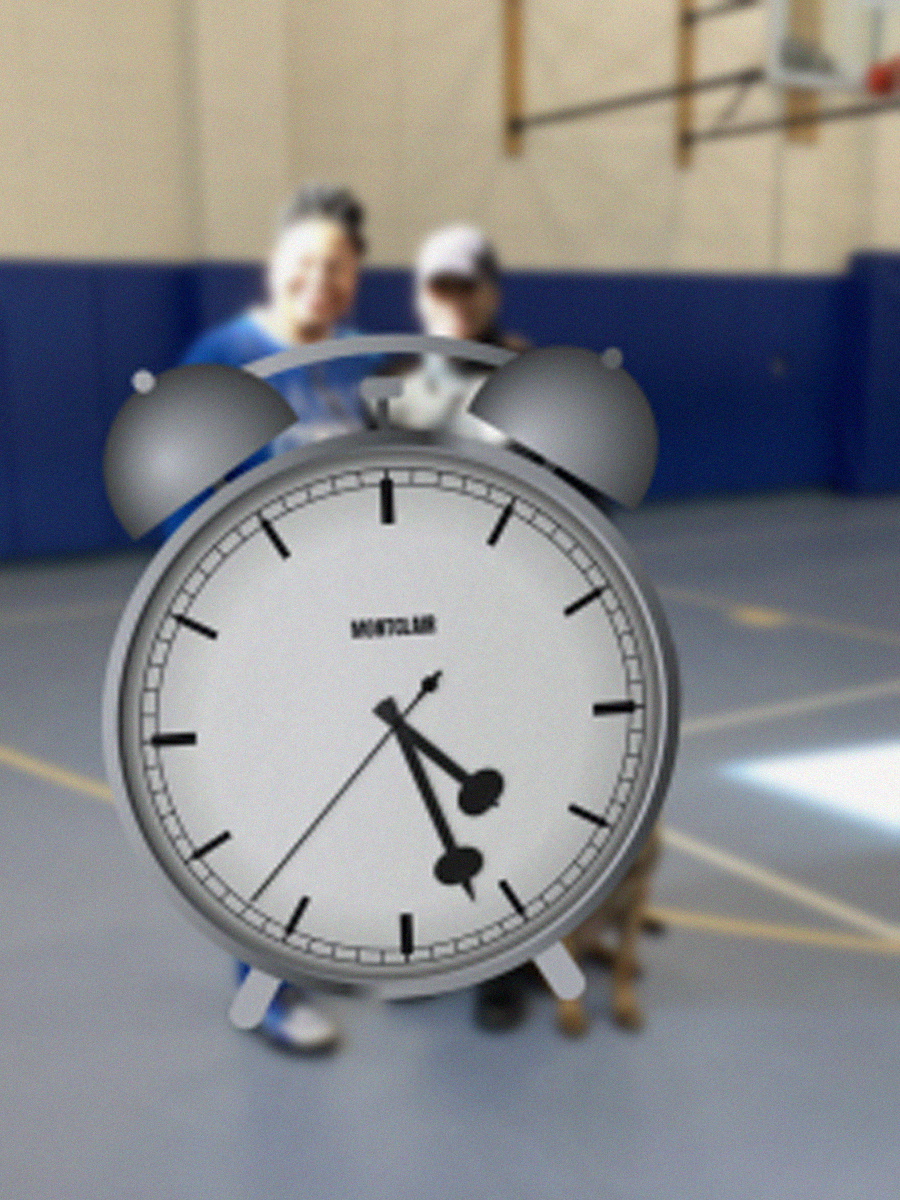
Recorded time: **4:26:37**
